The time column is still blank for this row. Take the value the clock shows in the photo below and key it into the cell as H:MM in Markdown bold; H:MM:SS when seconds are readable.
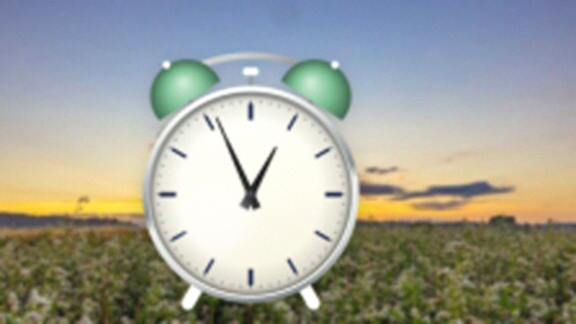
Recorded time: **12:56**
